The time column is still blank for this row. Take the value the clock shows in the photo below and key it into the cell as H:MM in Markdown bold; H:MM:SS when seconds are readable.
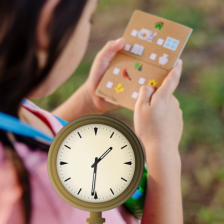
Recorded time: **1:31**
